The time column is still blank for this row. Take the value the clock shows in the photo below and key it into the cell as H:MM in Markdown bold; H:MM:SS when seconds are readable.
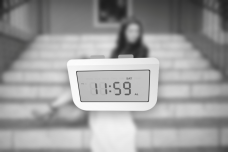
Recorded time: **11:59**
